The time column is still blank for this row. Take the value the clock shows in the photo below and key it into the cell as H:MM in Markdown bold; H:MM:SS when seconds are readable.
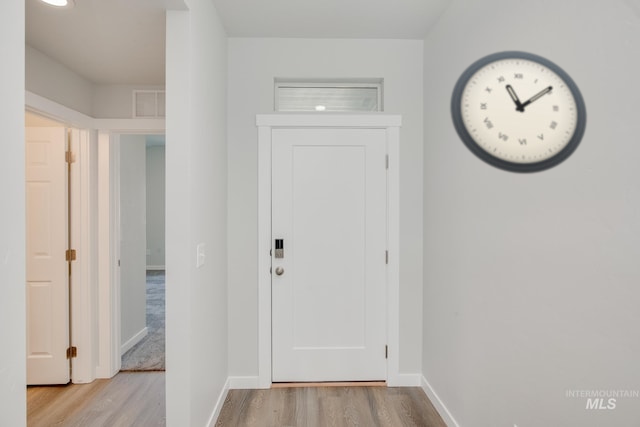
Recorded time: **11:09**
